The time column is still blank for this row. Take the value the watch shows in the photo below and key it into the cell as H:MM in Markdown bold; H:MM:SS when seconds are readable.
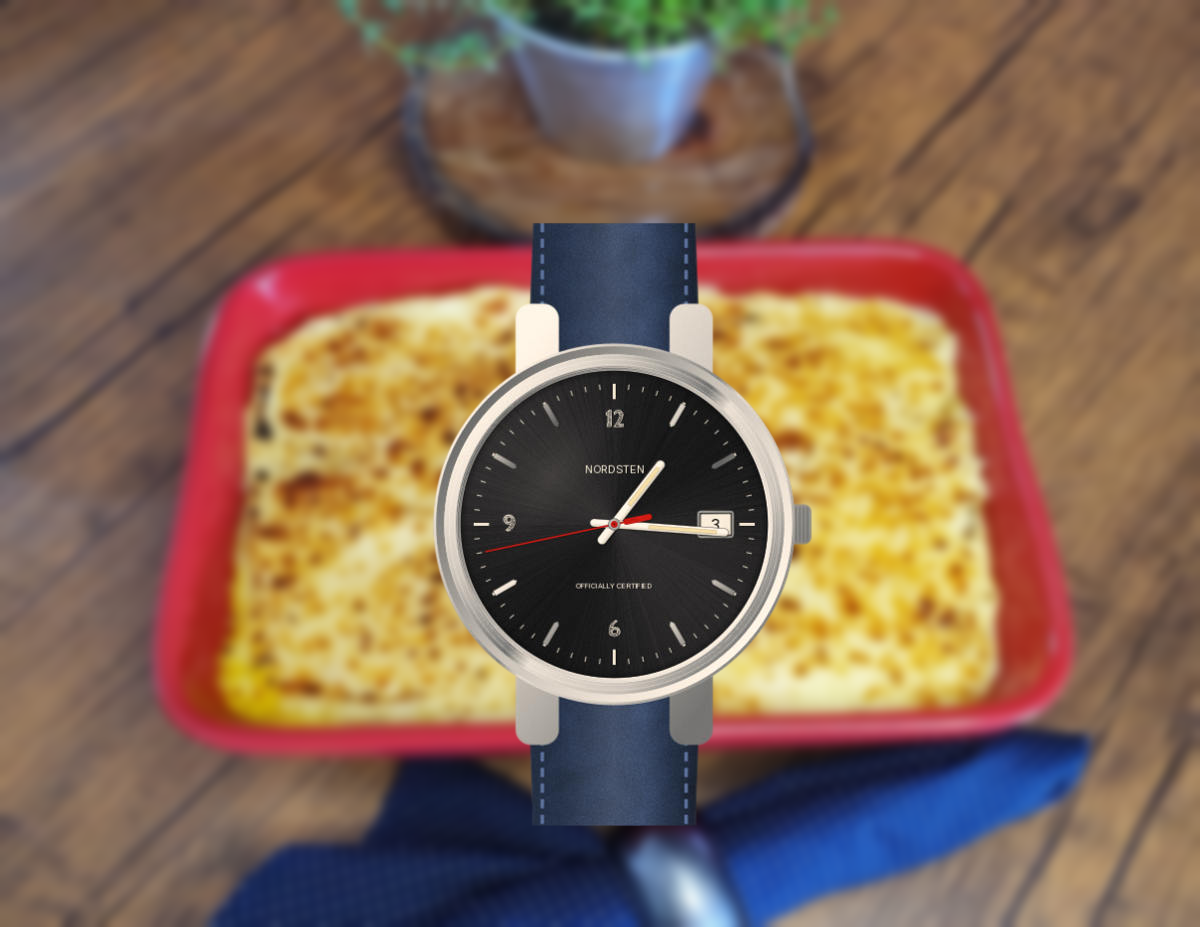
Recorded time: **1:15:43**
